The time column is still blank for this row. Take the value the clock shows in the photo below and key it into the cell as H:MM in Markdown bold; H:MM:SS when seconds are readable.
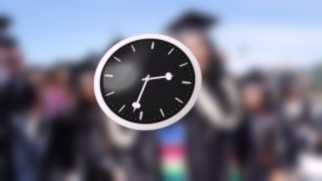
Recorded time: **2:32**
